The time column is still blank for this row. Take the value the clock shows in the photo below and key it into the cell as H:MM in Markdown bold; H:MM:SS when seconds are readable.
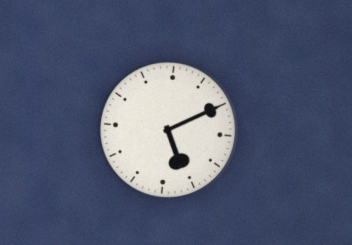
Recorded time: **5:10**
